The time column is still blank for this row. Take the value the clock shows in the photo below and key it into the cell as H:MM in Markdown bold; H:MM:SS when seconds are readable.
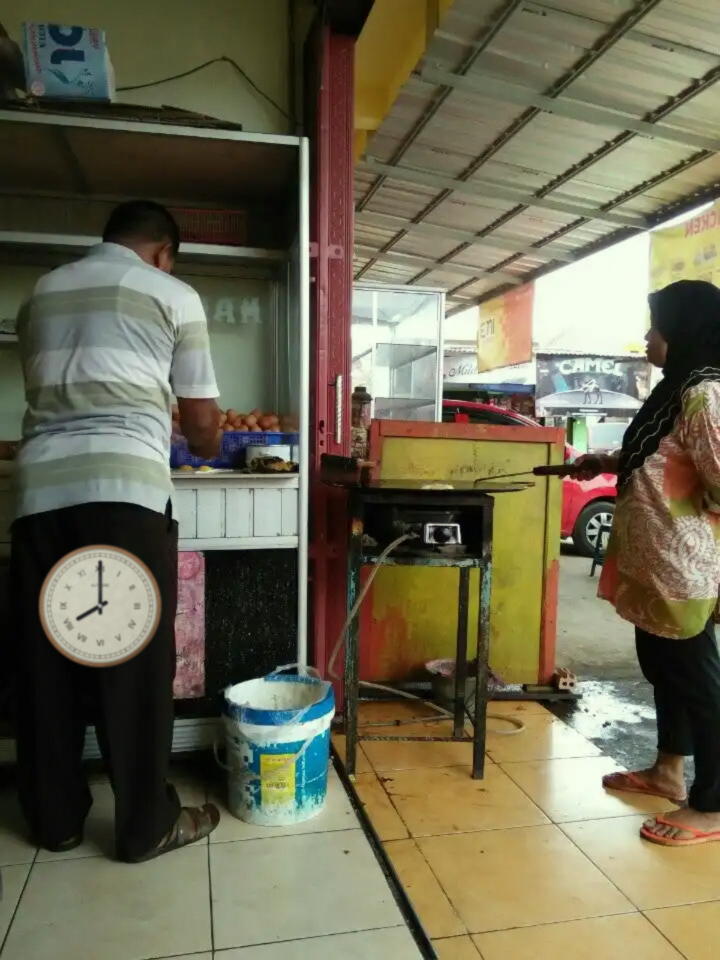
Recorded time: **8:00**
